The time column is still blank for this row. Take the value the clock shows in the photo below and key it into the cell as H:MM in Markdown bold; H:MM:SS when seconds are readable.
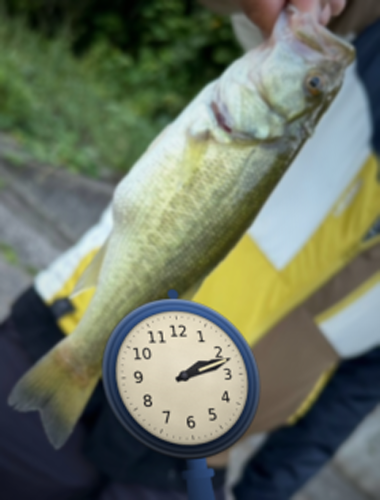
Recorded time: **2:12**
